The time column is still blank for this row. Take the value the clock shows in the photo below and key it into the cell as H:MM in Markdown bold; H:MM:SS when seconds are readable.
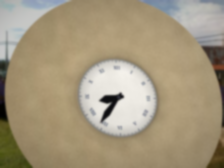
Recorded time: **8:36**
